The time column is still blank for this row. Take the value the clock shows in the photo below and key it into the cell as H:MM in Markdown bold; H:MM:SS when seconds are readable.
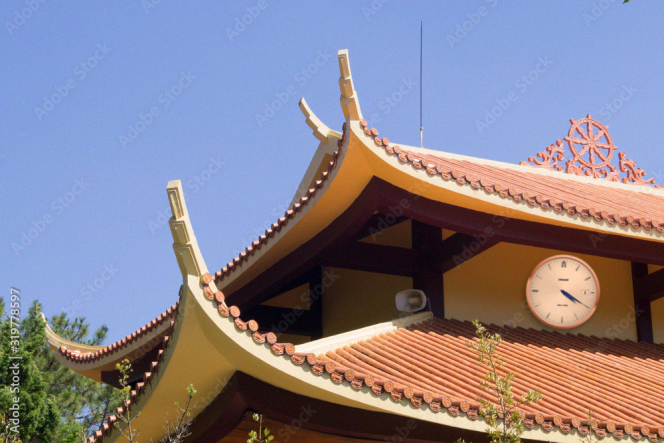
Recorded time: **4:20**
